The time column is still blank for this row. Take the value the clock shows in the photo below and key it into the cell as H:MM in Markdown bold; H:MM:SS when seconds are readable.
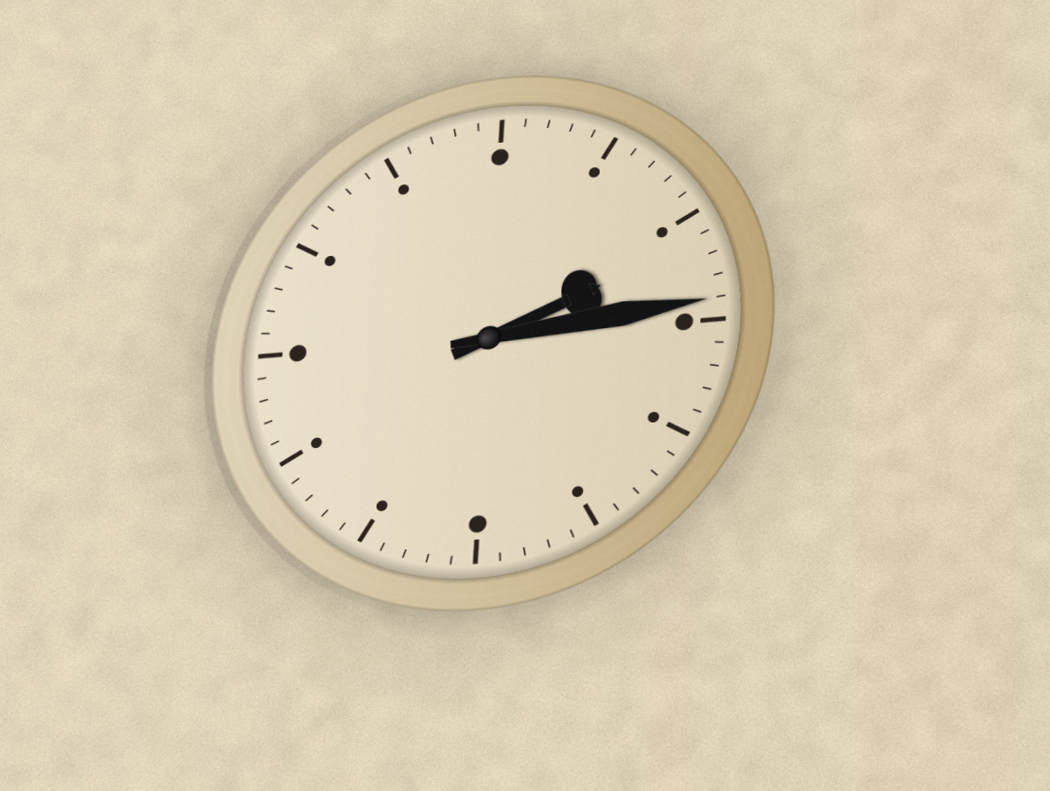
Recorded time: **2:14**
